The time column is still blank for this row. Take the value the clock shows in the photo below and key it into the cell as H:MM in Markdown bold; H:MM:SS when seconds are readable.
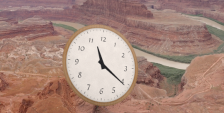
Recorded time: **11:21**
